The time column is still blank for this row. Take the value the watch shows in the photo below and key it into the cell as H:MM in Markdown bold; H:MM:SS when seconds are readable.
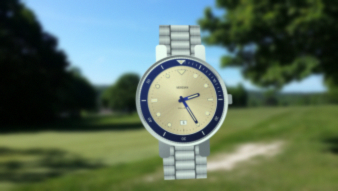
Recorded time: **2:25**
